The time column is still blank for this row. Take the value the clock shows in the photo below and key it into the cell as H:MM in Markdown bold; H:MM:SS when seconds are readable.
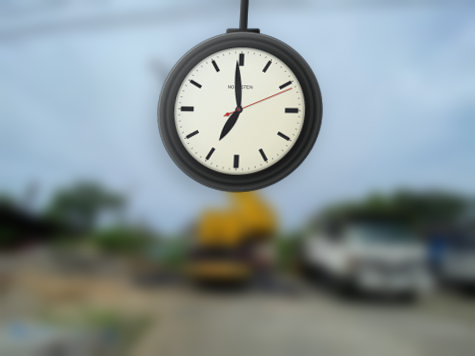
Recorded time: **6:59:11**
